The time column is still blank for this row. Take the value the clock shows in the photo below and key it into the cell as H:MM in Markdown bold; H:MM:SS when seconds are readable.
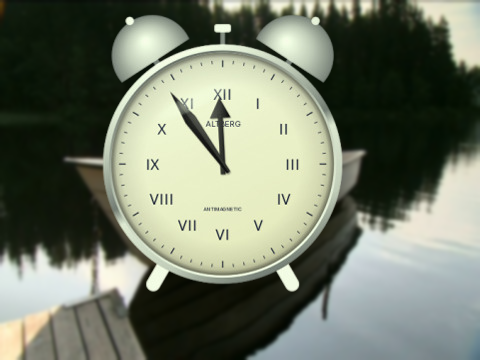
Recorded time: **11:54**
